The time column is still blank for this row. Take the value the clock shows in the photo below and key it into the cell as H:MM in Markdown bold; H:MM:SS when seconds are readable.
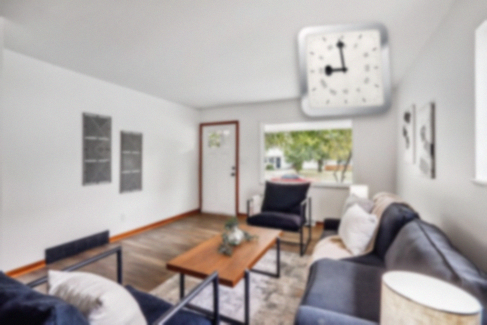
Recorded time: **8:59**
